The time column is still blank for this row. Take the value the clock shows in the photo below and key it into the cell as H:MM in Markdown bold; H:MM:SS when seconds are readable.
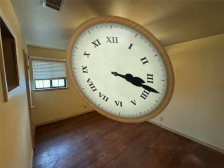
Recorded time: **3:18**
